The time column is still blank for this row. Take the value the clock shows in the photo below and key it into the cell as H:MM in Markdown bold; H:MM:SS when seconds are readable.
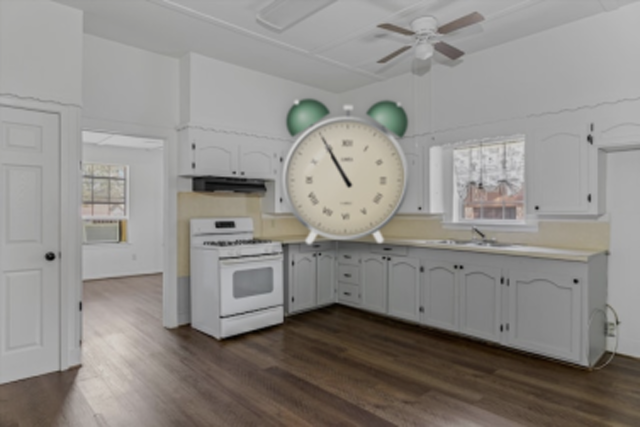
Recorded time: **10:55**
